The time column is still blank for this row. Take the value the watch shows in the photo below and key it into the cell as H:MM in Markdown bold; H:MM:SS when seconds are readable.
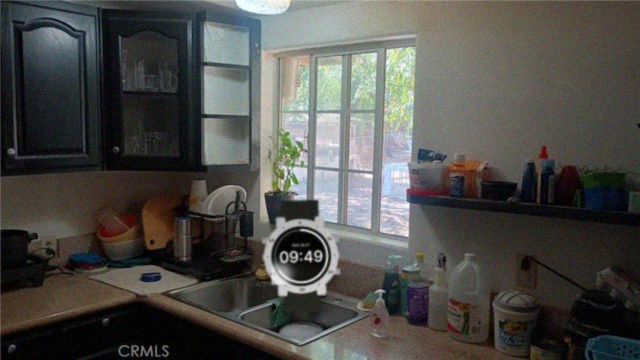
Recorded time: **9:49**
